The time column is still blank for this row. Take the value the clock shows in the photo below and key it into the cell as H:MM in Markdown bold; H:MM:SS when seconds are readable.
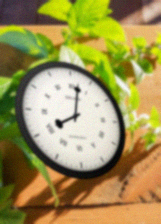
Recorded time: **8:02**
